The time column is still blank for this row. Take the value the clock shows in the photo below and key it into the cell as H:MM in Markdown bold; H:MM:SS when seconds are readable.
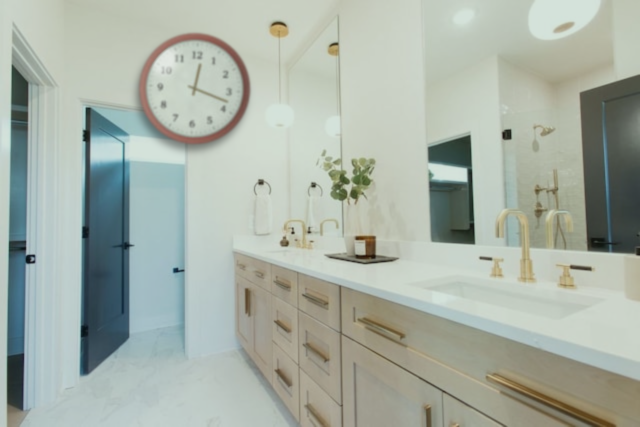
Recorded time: **12:18**
